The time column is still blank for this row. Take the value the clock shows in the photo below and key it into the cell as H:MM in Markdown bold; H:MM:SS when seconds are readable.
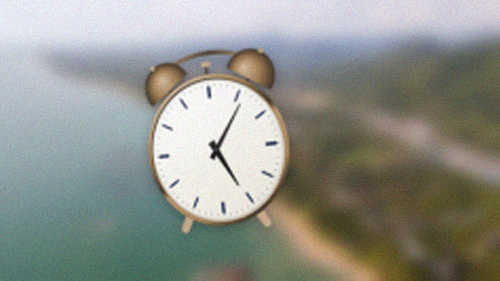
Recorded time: **5:06**
